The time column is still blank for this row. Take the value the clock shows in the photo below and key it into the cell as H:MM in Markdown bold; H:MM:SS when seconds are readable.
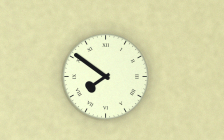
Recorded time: **7:51**
